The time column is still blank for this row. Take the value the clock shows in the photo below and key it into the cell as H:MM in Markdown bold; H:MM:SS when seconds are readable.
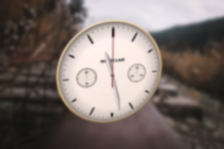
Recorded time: **11:28**
